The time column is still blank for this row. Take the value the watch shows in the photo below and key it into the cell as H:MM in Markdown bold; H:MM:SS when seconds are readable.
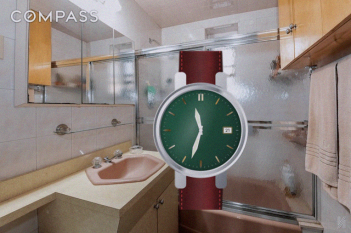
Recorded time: **11:33**
